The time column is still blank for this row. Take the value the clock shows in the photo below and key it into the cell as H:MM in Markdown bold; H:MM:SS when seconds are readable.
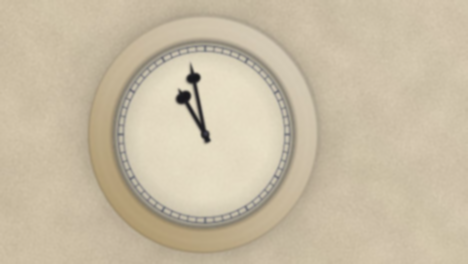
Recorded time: **10:58**
